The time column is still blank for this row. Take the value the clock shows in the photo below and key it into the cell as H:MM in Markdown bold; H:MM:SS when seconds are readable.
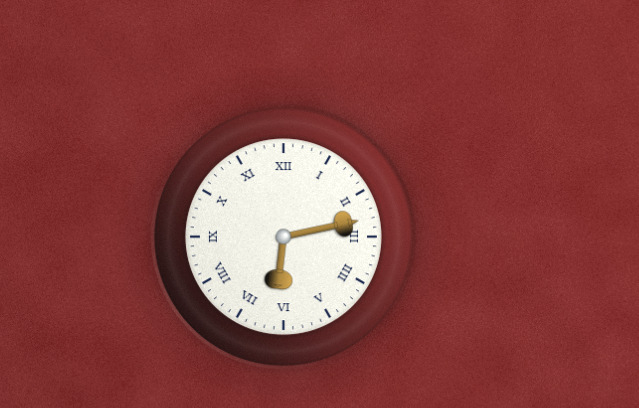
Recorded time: **6:13**
